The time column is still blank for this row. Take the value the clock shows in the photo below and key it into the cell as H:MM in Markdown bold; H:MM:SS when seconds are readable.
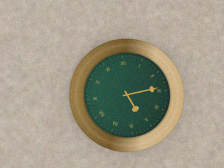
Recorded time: **5:14**
